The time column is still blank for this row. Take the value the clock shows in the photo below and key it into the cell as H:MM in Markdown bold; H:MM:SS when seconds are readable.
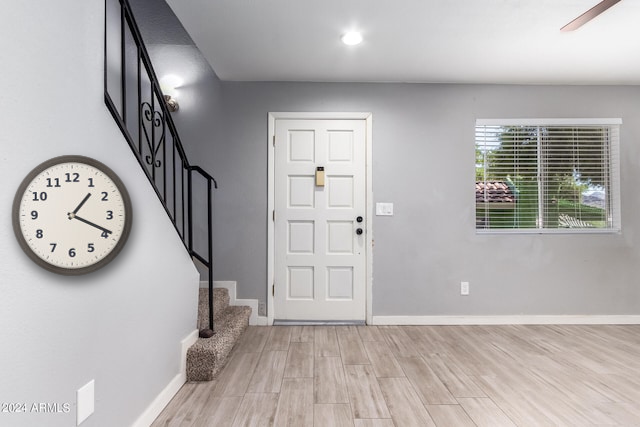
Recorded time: **1:19**
